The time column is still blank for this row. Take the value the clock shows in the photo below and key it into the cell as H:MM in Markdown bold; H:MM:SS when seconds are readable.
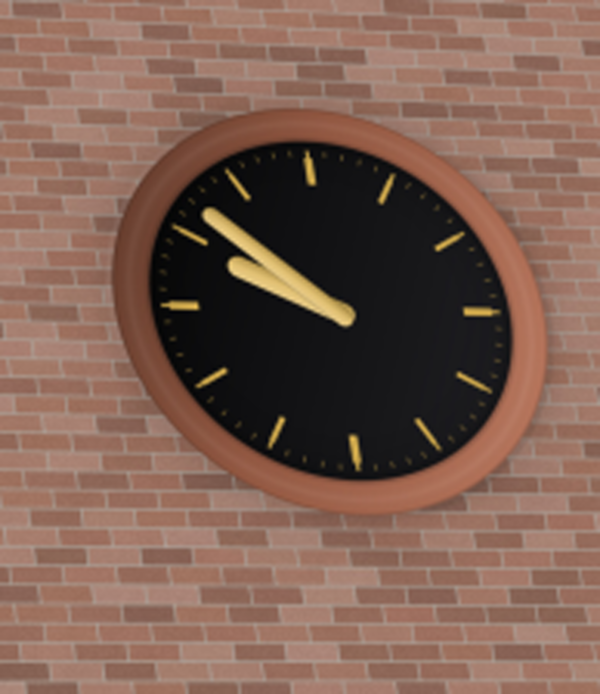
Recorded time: **9:52**
